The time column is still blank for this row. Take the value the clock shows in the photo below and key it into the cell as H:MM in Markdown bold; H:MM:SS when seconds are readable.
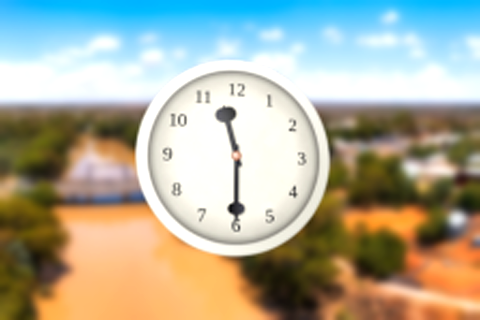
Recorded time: **11:30**
